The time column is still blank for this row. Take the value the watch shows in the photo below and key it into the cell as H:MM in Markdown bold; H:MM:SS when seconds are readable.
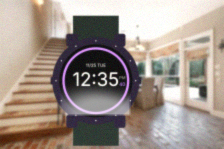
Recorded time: **12:35**
